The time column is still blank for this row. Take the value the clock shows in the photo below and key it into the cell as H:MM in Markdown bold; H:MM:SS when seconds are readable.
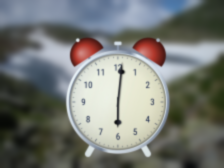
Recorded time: **6:01**
